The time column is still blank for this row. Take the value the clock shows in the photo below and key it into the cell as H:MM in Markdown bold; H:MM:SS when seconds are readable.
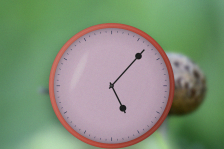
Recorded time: **5:07**
